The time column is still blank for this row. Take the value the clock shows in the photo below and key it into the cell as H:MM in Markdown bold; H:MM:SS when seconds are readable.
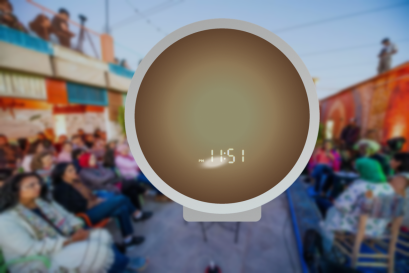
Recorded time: **11:51**
